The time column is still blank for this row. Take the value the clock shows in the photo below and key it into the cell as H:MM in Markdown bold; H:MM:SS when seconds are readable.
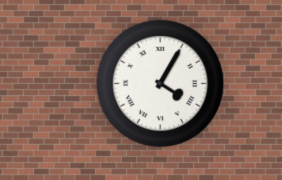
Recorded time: **4:05**
